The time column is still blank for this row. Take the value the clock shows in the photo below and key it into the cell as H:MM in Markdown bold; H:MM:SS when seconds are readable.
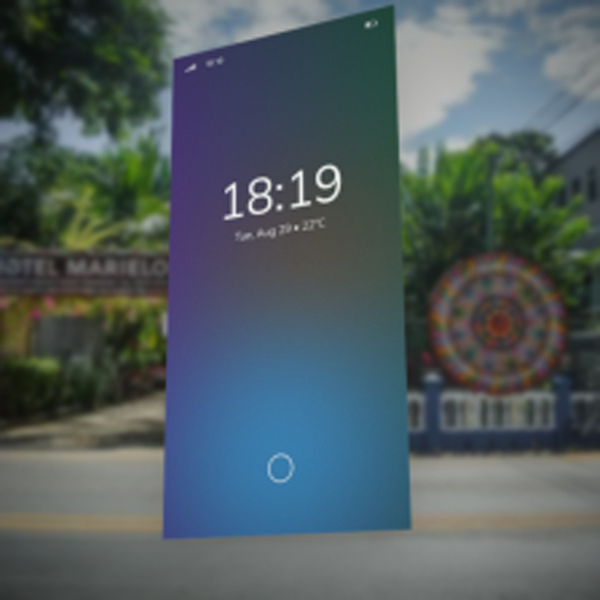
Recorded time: **18:19**
